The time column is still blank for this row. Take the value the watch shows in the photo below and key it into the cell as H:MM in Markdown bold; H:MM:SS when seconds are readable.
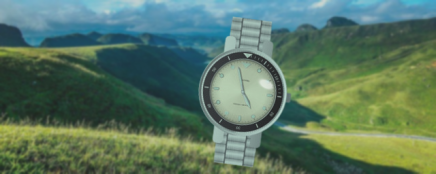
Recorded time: **4:57**
